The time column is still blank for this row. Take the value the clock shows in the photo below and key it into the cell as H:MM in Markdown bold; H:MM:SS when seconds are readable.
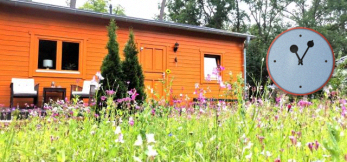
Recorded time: **11:05**
